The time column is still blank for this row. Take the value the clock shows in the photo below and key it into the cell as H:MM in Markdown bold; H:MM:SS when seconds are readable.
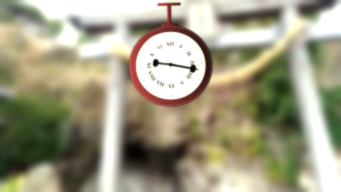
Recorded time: **9:17**
